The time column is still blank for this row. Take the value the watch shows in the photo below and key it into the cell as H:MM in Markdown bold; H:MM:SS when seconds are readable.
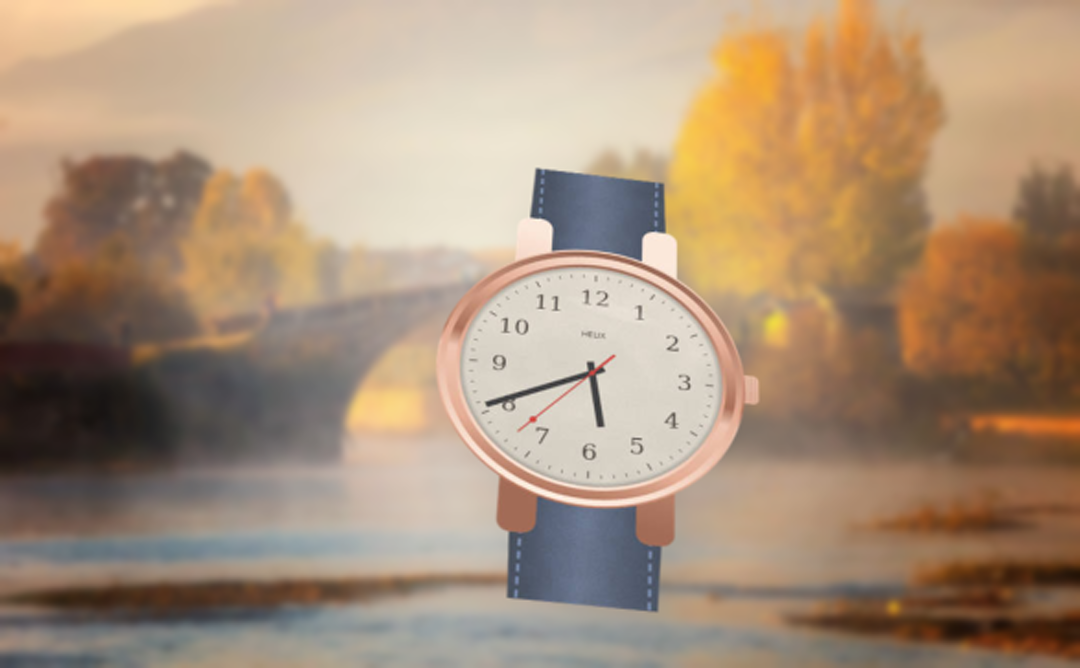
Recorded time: **5:40:37**
